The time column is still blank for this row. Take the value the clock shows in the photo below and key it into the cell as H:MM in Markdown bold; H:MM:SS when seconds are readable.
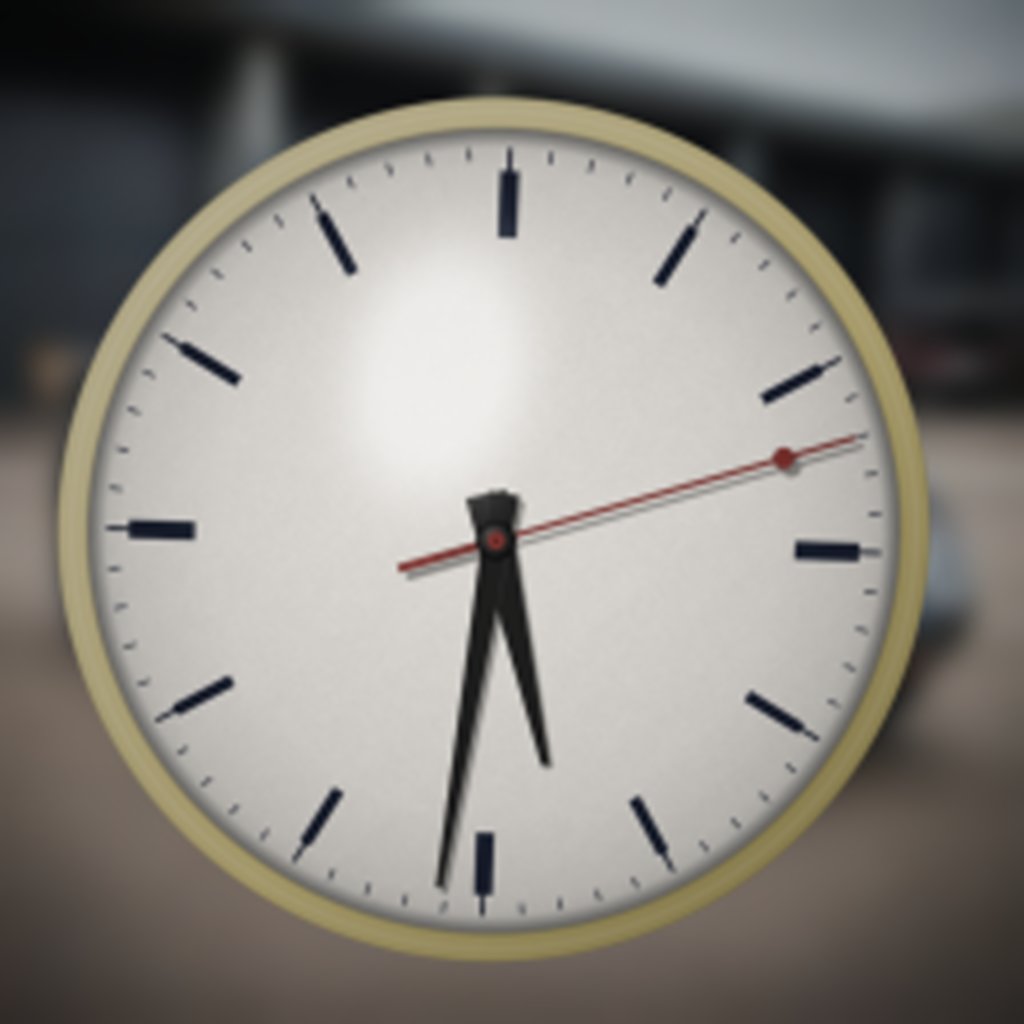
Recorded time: **5:31:12**
